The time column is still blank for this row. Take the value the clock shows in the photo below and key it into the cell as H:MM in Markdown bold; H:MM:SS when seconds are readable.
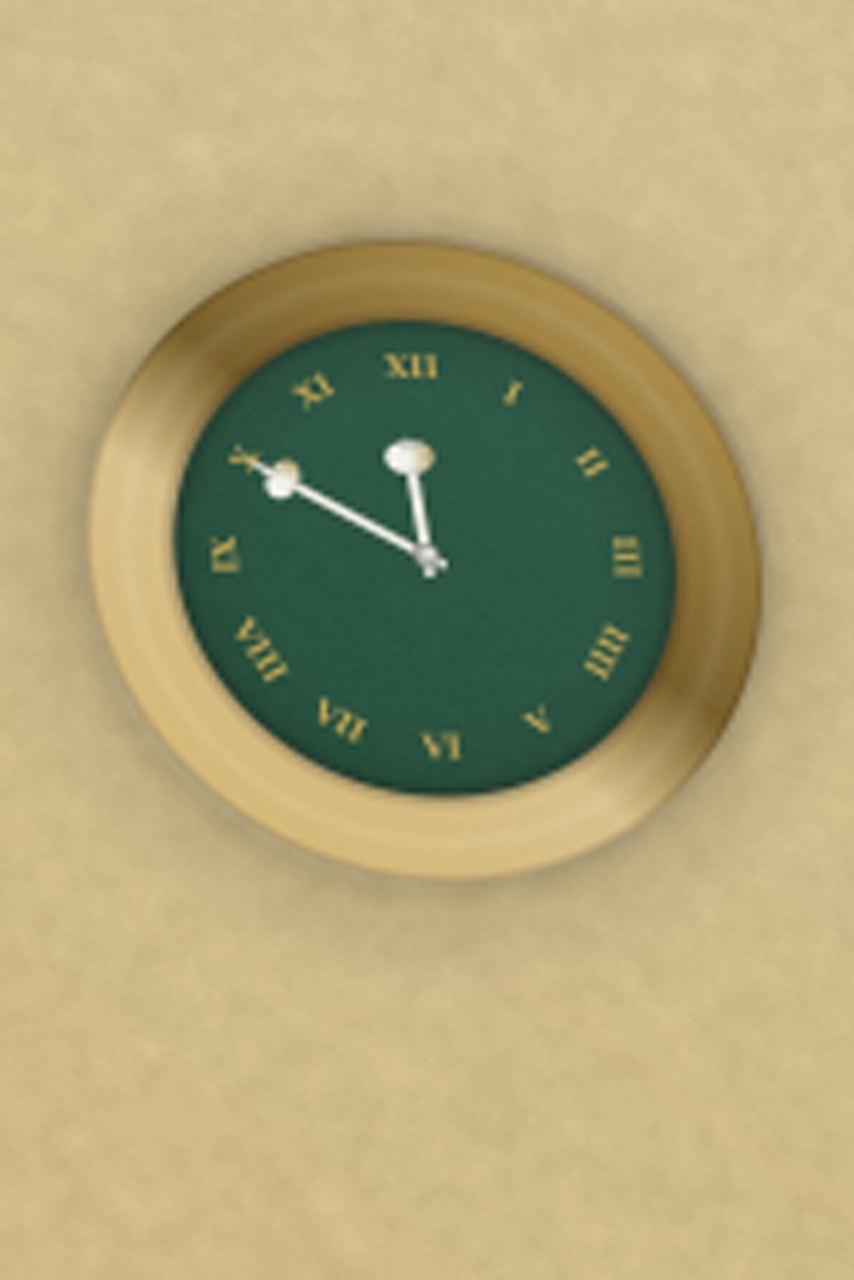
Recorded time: **11:50**
